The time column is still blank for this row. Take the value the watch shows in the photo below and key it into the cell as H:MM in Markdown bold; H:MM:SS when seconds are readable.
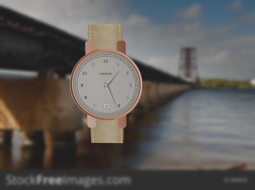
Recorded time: **1:26**
